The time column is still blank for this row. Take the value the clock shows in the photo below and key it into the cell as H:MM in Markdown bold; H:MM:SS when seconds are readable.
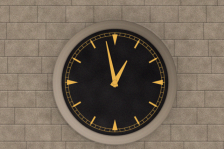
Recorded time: **12:58**
